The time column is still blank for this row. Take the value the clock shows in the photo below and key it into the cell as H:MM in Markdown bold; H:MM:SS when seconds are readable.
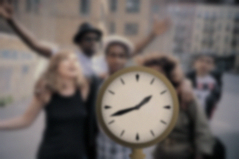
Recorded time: **1:42**
